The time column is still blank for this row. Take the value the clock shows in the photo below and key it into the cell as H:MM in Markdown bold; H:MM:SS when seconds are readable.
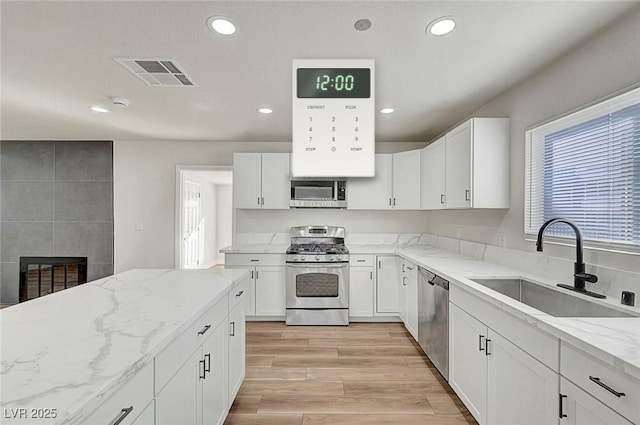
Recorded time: **12:00**
